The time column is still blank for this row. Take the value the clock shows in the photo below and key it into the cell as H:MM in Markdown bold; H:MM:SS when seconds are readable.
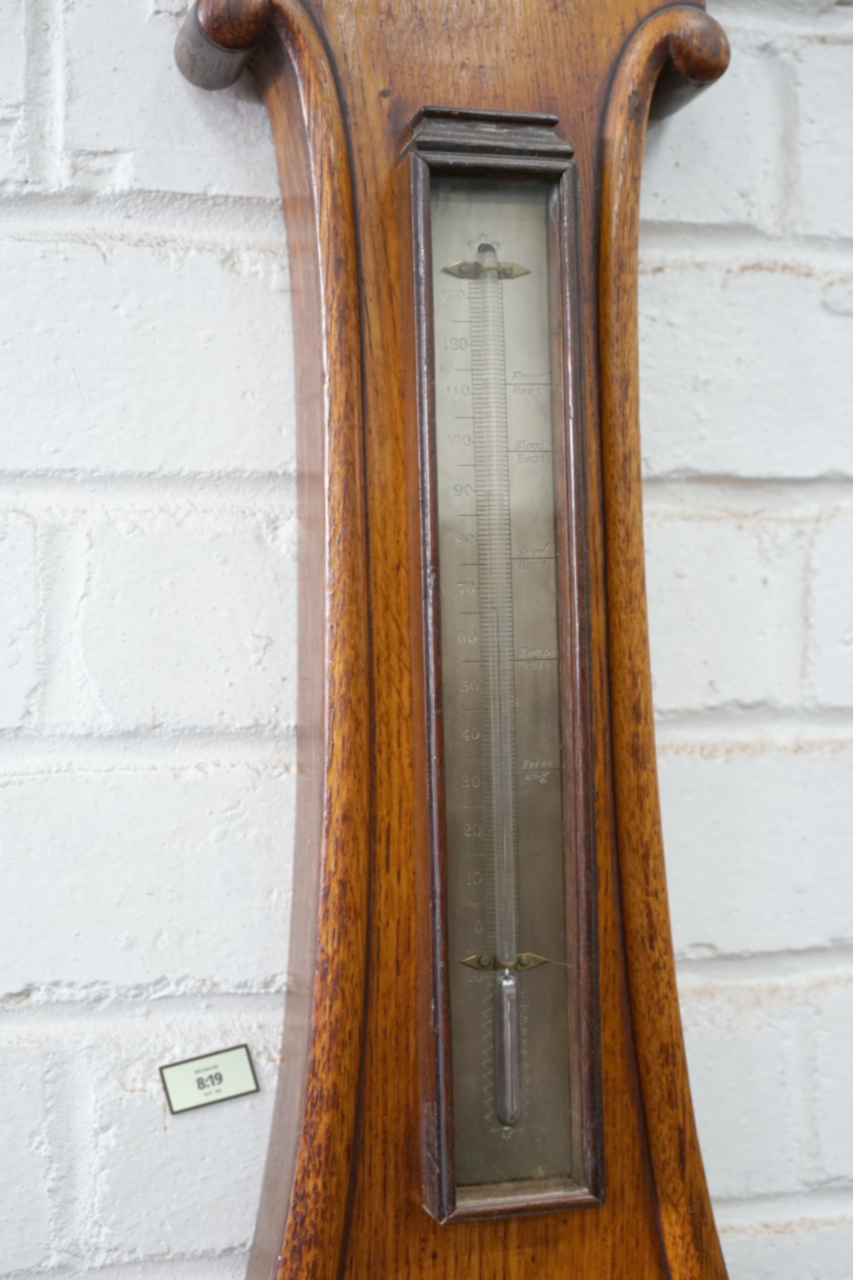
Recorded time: **8:19**
